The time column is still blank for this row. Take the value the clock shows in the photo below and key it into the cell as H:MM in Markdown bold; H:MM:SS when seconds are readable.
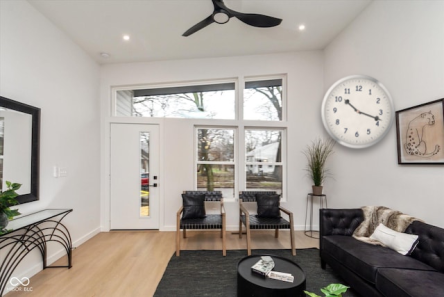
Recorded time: **10:18**
